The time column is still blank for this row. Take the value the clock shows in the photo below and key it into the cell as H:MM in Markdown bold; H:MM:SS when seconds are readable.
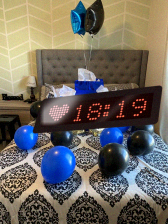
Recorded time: **18:19**
